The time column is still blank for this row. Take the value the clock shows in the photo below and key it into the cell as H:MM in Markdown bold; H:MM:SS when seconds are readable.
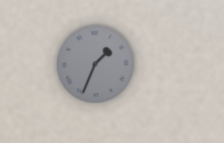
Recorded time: **1:34**
